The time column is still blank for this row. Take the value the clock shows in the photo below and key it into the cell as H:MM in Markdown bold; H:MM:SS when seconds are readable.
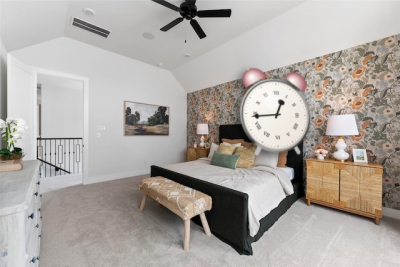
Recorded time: **12:44**
